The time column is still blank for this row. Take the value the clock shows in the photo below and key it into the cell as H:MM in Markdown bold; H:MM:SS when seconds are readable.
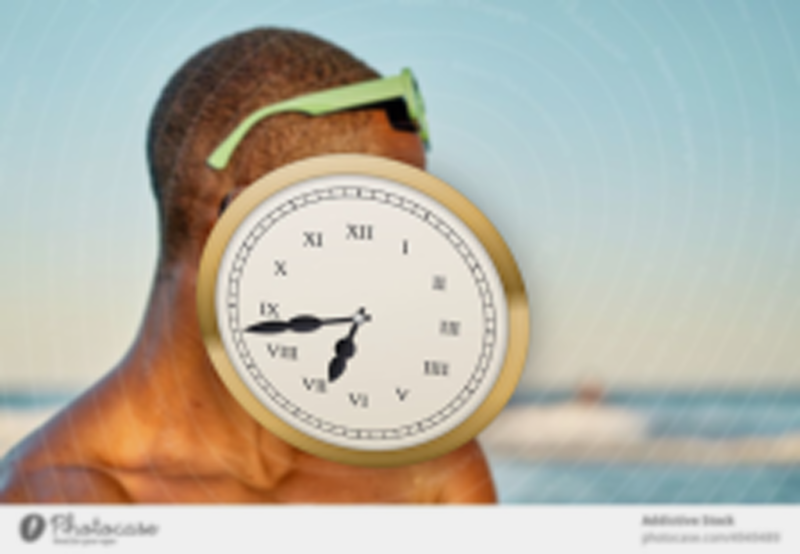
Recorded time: **6:43**
